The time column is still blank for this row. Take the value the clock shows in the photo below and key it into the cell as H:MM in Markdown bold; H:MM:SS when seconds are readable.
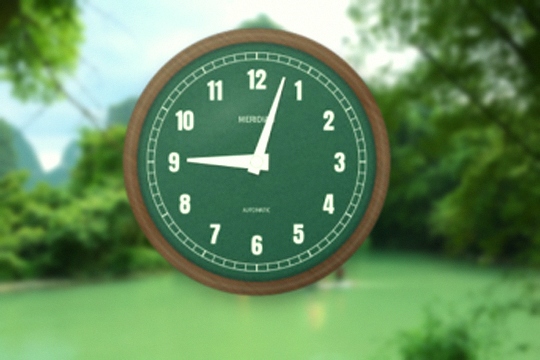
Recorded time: **9:03**
